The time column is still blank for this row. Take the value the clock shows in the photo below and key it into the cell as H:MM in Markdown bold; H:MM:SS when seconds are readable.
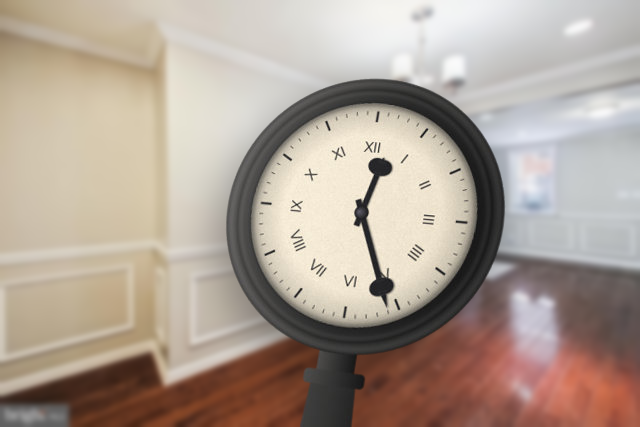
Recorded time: **12:26**
